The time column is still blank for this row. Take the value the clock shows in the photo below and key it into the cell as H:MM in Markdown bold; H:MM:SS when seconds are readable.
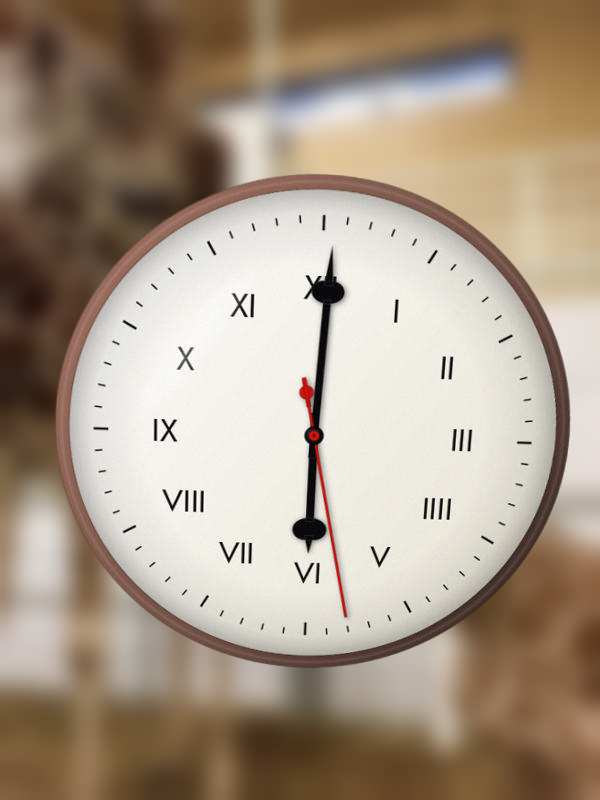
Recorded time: **6:00:28**
